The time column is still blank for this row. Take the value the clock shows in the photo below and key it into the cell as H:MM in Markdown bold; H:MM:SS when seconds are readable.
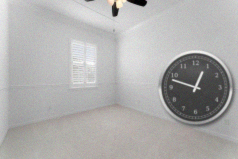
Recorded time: **12:48**
